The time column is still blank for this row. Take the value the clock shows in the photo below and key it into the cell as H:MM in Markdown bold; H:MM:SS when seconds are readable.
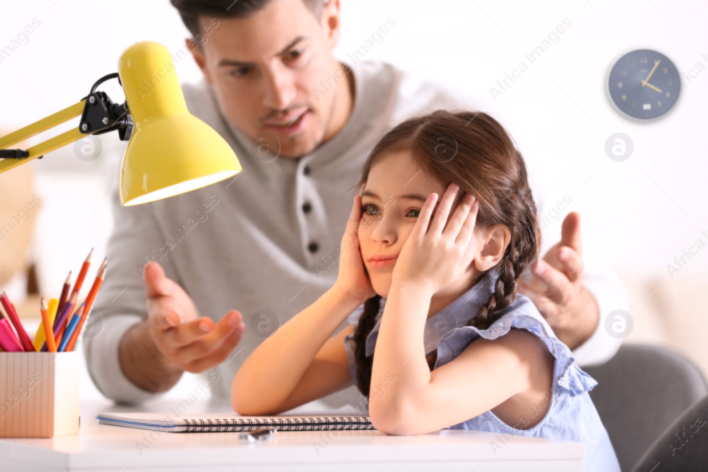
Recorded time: **4:06**
